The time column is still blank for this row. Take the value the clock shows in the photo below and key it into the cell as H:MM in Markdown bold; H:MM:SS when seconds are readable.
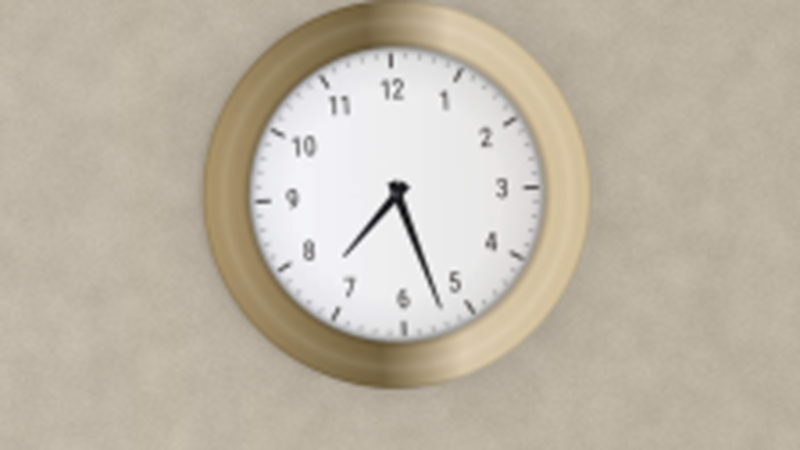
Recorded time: **7:27**
